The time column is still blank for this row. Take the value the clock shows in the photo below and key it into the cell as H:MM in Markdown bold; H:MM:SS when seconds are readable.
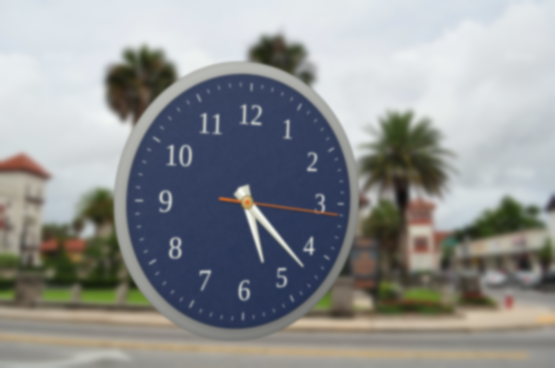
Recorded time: **5:22:16**
